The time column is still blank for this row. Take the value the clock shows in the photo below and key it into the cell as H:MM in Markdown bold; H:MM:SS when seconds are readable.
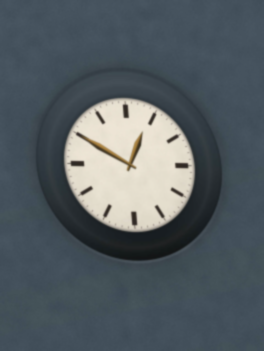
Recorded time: **12:50**
